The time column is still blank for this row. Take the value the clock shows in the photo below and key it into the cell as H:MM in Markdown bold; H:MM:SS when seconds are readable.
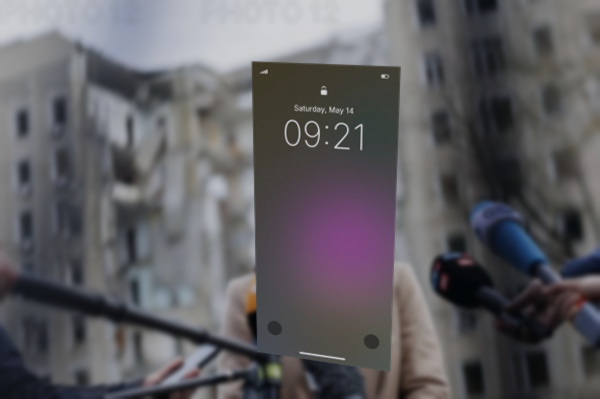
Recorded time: **9:21**
